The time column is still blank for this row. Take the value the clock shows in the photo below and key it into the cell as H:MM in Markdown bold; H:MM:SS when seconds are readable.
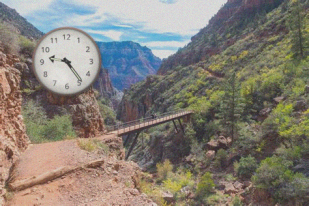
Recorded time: **9:24**
